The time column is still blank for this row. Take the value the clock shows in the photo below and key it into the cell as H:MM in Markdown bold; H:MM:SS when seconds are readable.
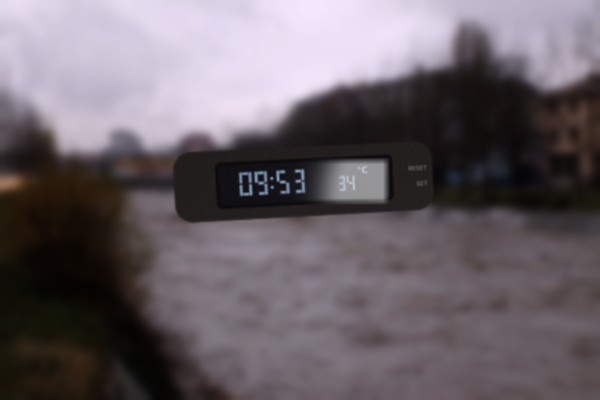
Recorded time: **9:53**
